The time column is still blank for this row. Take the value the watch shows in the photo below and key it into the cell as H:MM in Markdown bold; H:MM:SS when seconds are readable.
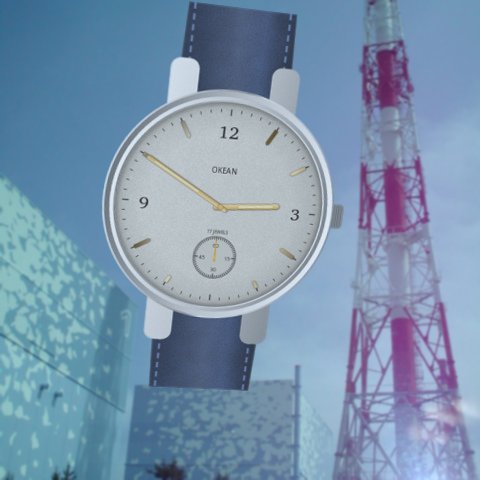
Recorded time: **2:50**
